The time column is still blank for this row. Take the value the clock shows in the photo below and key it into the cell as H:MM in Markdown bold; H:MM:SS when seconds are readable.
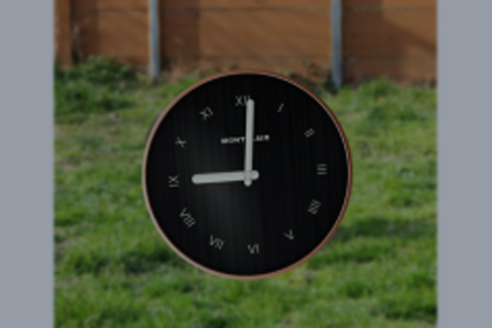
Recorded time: **9:01**
